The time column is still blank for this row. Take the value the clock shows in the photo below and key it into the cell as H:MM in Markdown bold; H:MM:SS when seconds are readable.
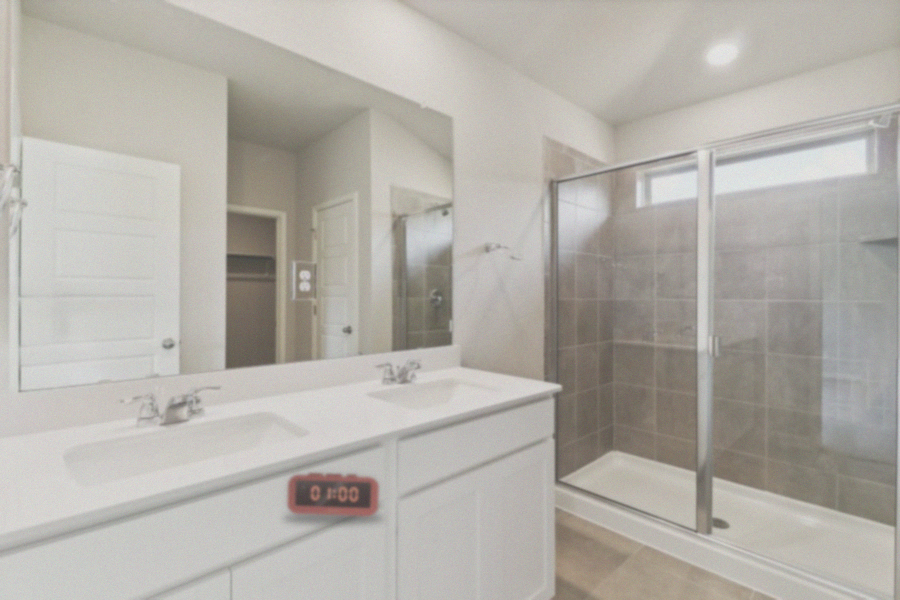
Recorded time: **1:00**
